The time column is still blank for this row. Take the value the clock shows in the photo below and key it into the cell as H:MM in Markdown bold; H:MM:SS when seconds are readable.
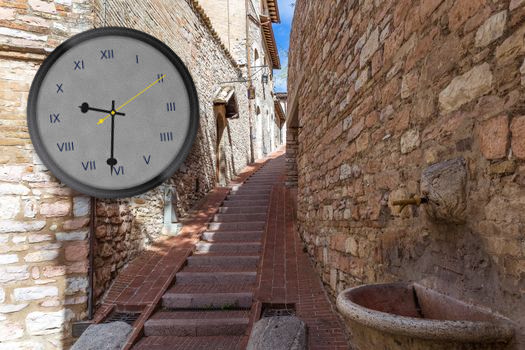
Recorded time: **9:31:10**
